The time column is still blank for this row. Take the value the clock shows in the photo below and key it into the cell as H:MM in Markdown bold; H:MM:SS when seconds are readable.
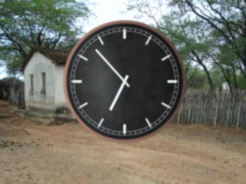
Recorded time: **6:53**
